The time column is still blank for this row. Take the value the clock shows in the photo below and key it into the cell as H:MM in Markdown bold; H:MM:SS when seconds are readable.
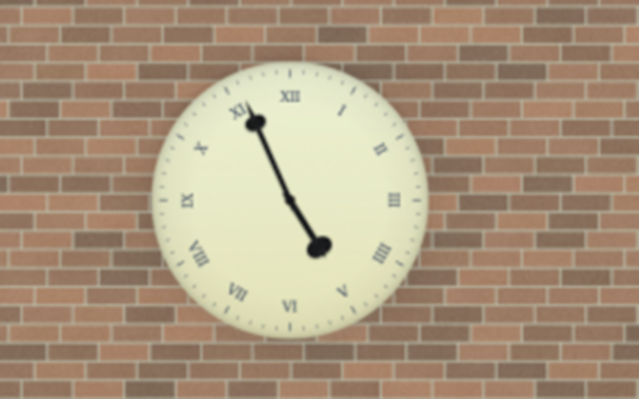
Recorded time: **4:56**
